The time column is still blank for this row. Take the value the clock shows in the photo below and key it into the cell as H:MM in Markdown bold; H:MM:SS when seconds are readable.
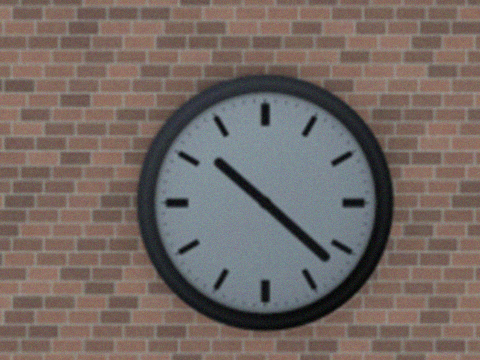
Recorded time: **10:22**
